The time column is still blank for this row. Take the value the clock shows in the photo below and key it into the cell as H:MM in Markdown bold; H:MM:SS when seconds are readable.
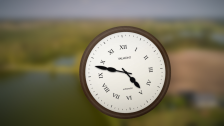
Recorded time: **4:48**
